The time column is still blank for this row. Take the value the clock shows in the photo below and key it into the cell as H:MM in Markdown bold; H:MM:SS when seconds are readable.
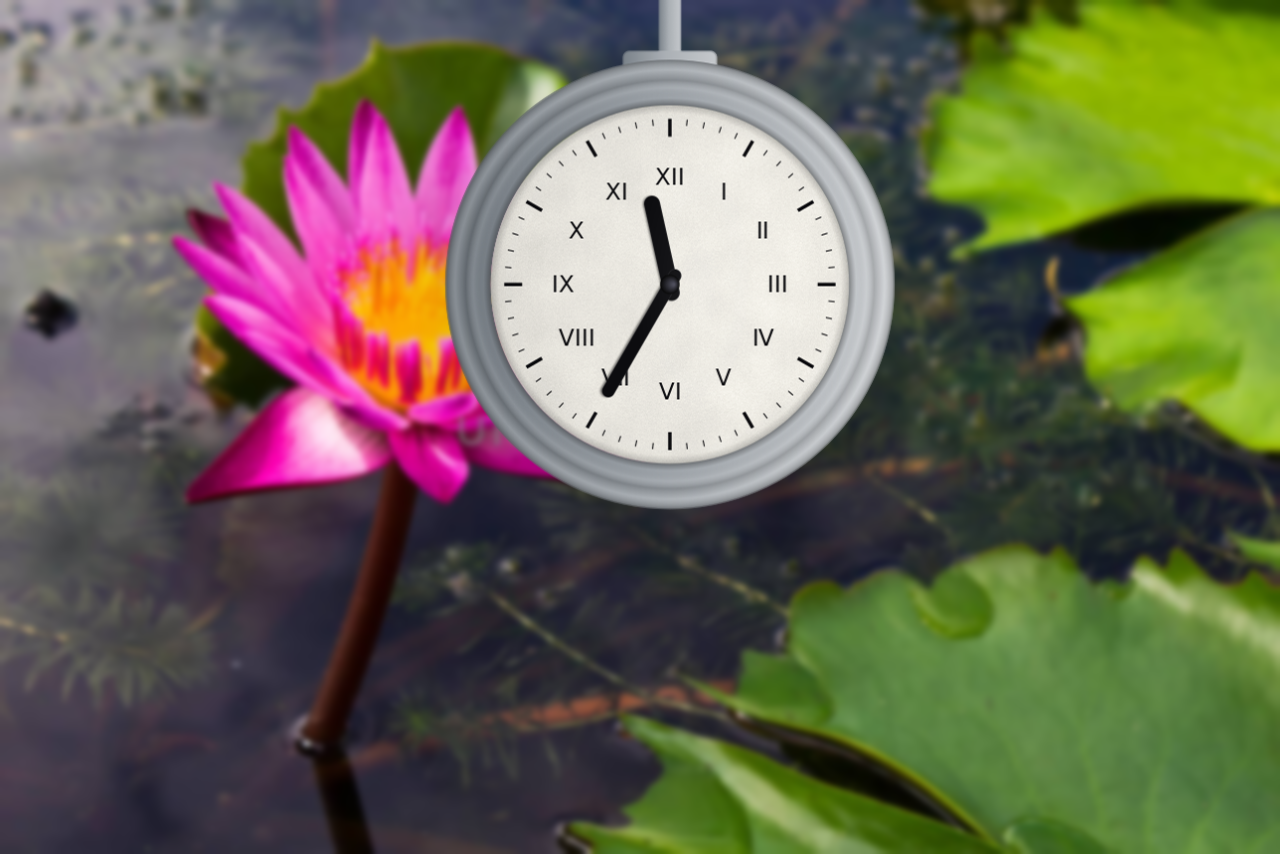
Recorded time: **11:35**
